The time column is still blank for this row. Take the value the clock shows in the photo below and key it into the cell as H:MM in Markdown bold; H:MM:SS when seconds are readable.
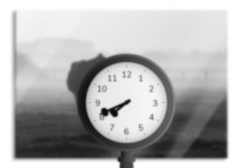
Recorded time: **7:41**
